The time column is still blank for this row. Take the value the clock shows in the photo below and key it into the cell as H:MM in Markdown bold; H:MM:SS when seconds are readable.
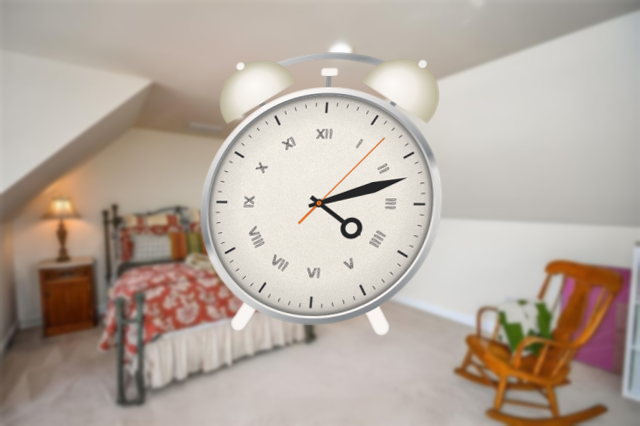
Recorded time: **4:12:07**
